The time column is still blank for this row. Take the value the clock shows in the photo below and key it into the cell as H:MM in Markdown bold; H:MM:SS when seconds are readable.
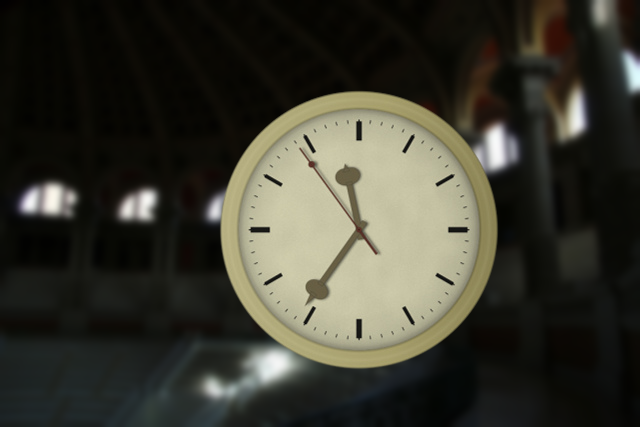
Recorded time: **11:35:54**
